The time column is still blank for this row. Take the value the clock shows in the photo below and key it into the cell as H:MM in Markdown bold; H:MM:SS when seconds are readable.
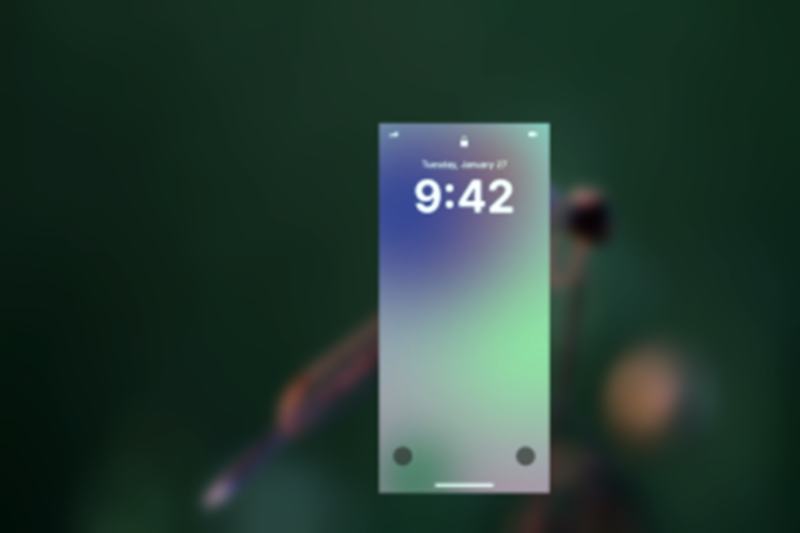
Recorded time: **9:42**
